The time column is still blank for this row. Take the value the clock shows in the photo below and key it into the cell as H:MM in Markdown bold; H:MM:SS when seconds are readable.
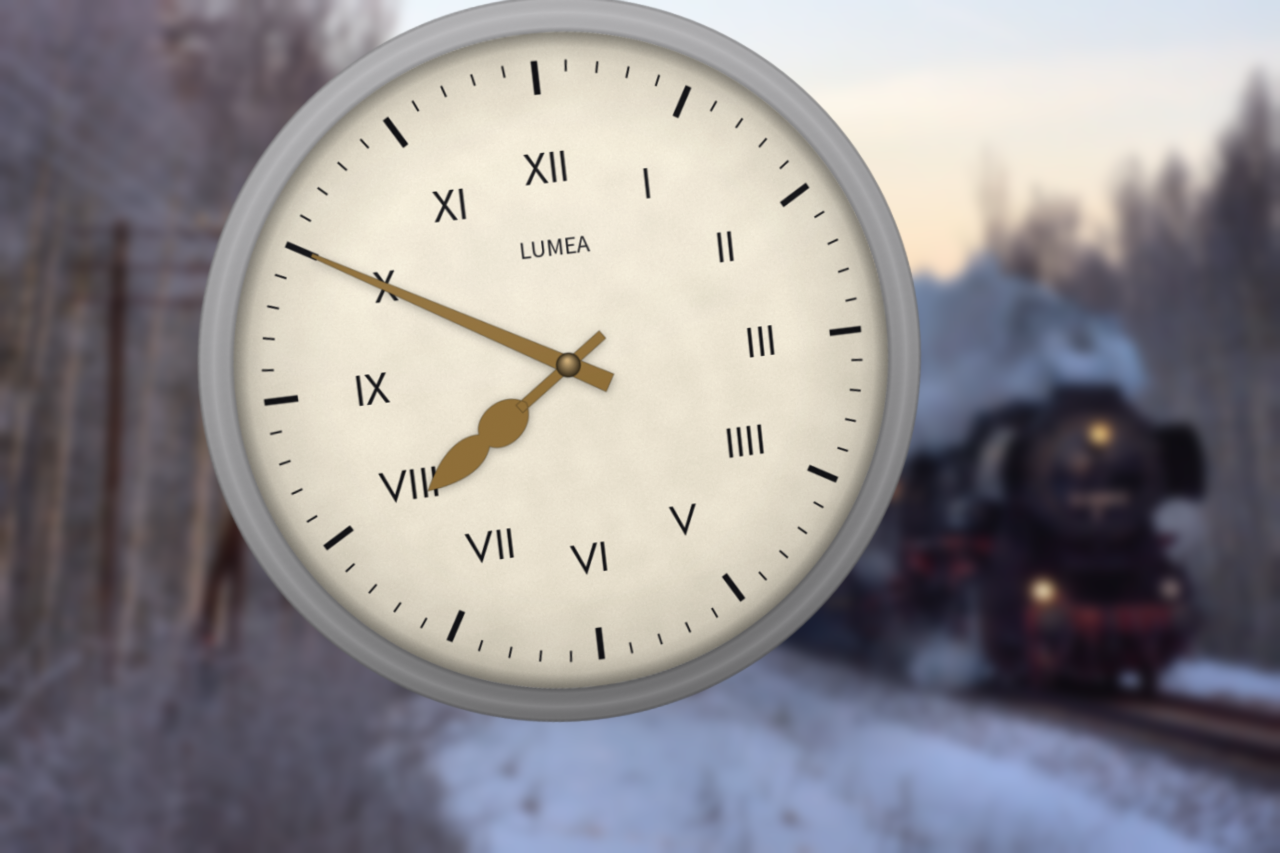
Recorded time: **7:50**
